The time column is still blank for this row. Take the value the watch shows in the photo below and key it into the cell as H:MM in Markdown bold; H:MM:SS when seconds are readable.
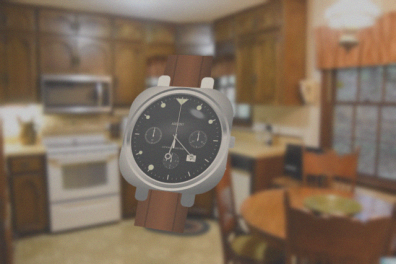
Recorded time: **6:22**
